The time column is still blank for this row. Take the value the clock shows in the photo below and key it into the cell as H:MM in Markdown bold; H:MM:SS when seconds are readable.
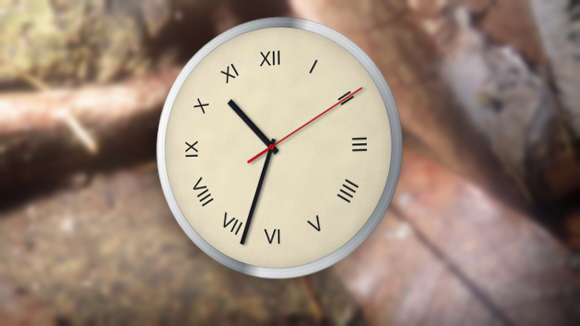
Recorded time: **10:33:10**
